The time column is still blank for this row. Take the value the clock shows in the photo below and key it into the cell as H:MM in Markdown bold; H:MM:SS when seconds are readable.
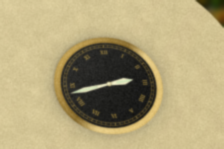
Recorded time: **2:43**
